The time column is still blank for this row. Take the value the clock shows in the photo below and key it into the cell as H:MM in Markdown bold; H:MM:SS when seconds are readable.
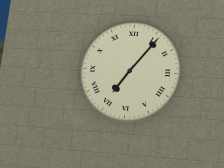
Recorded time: **7:06**
